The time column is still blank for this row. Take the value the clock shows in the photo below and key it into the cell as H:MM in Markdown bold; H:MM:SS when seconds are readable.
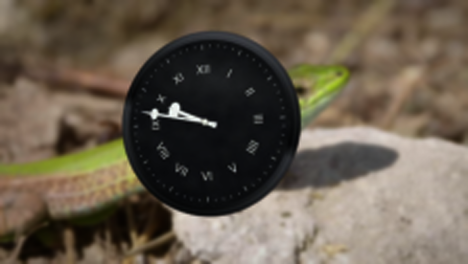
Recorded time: **9:47**
